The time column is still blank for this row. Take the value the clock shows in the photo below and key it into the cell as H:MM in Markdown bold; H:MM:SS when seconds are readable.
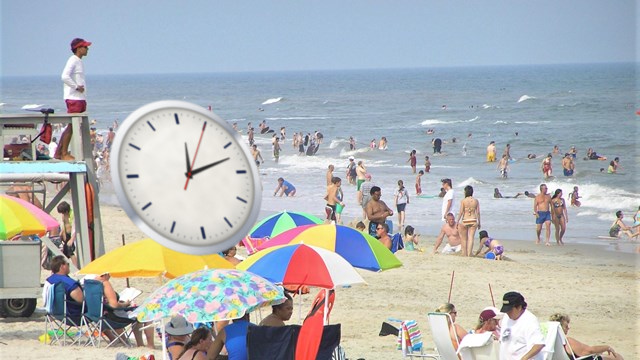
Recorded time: **12:12:05**
